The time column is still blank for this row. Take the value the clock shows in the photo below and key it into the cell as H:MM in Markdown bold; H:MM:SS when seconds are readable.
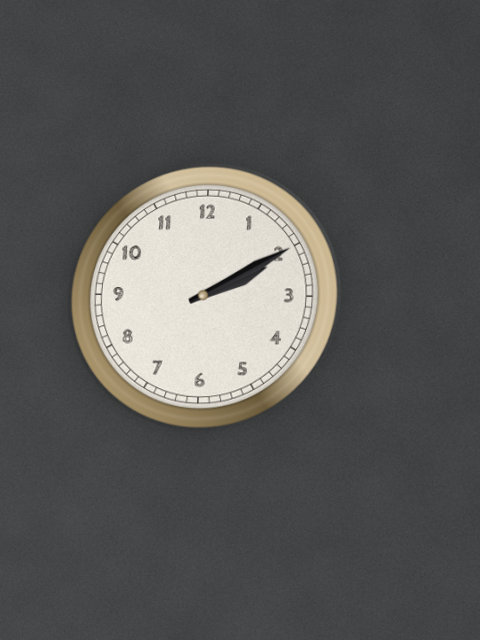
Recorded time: **2:10**
